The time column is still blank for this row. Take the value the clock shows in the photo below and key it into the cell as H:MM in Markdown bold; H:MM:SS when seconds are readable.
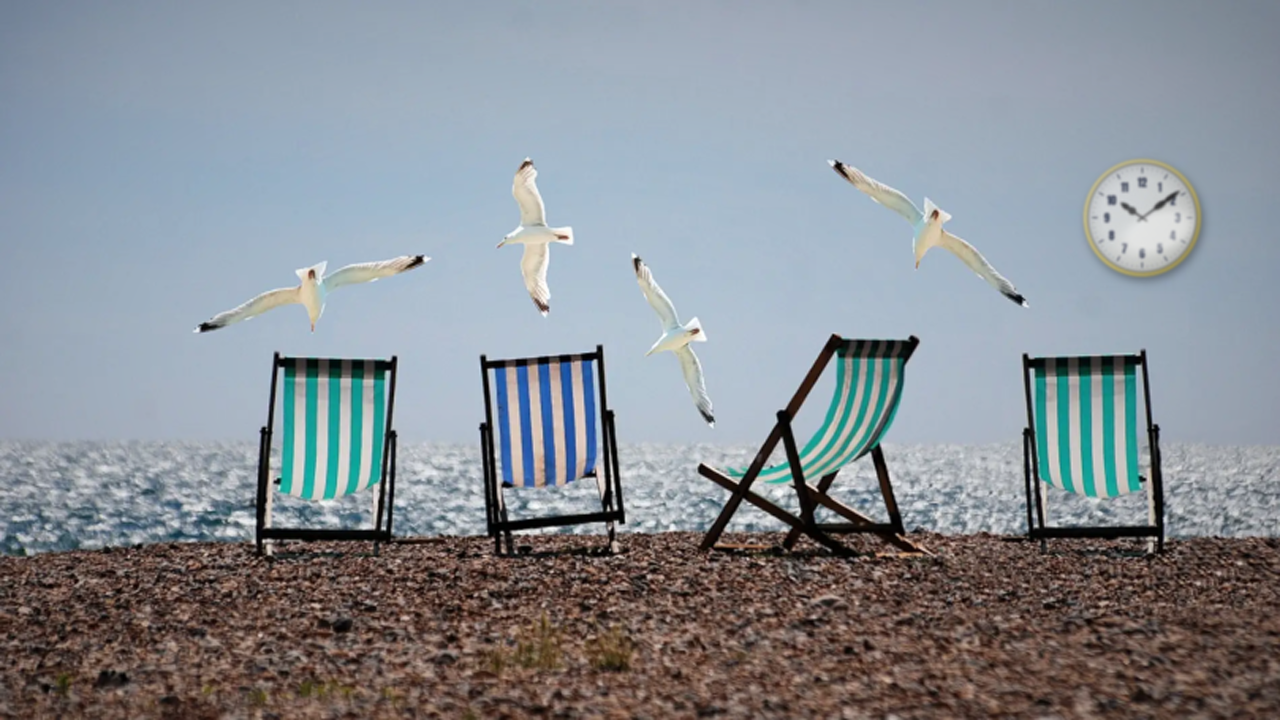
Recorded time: **10:09**
